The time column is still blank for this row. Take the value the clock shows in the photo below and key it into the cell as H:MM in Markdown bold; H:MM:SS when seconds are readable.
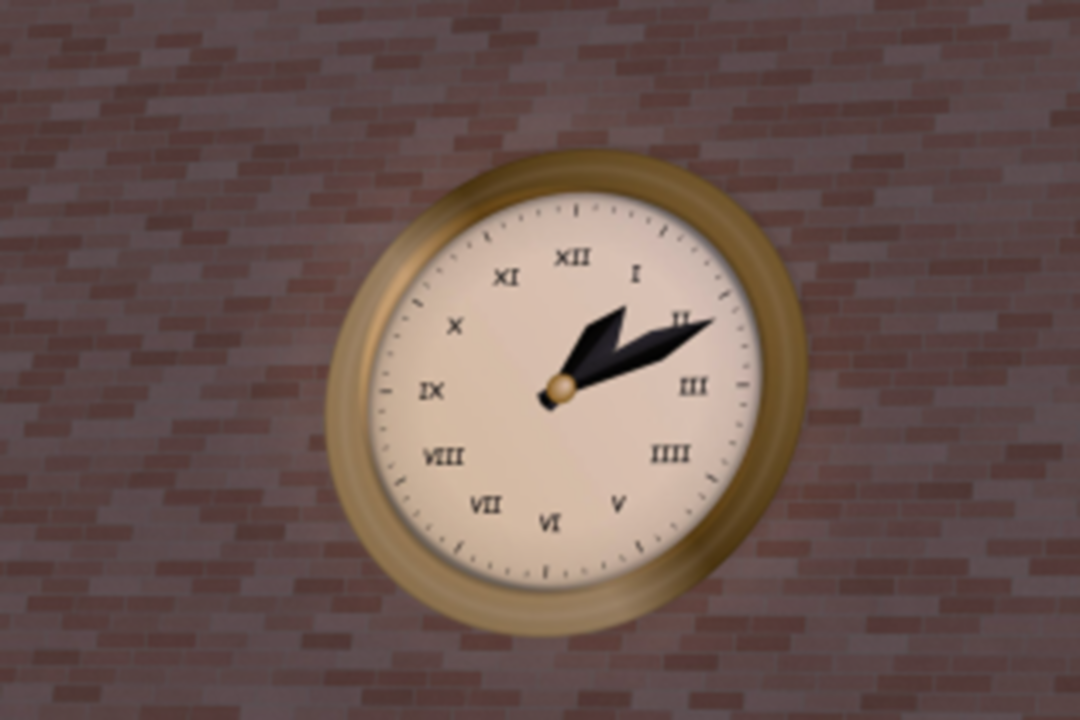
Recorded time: **1:11**
